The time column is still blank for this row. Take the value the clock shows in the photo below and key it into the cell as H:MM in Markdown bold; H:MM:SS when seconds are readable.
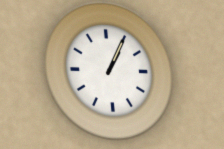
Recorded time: **1:05**
